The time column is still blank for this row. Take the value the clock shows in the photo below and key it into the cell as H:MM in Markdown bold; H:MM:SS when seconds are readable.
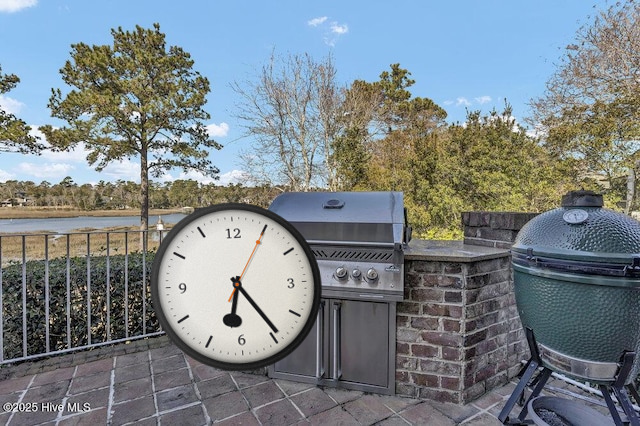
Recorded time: **6:24:05**
